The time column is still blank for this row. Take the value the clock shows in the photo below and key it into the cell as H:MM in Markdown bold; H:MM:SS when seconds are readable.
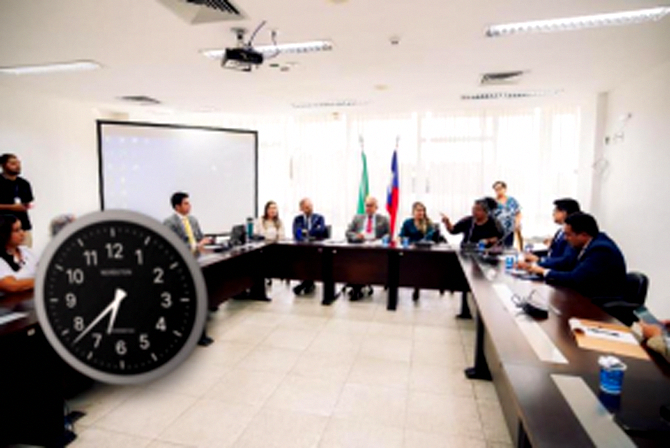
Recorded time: **6:38**
